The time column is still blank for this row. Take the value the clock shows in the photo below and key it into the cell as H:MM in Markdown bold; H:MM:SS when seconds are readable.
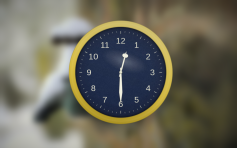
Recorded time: **12:30**
